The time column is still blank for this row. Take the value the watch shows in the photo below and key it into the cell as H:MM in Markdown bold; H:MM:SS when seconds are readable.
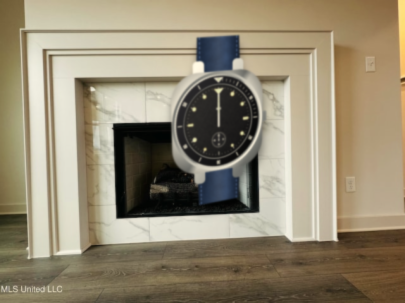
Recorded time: **12:00**
